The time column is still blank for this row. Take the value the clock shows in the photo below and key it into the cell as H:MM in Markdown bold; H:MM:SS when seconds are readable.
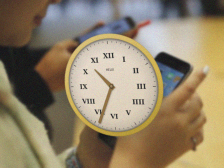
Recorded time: **10:34**
